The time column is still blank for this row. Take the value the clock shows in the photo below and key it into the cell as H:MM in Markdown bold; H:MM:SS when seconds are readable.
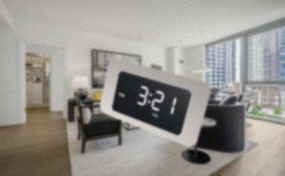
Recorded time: **3:21**
